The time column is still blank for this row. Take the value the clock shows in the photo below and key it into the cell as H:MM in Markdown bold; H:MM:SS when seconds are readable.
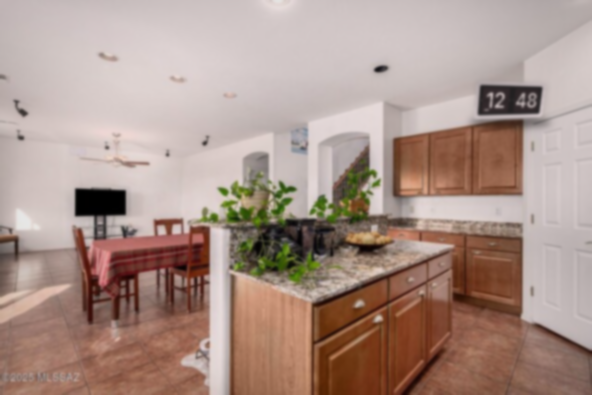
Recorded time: **12:48**
